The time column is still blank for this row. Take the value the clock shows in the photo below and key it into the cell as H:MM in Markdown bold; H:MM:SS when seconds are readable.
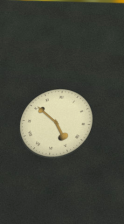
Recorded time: **4:51**
